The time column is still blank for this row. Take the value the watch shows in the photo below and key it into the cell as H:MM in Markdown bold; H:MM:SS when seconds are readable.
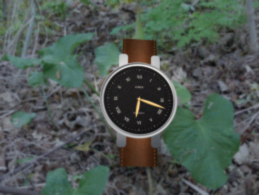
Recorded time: **6:18**
